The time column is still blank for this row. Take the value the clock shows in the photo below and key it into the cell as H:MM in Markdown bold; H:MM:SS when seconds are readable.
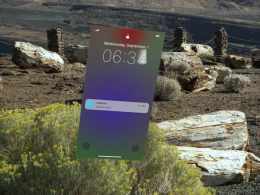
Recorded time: **6:34**
